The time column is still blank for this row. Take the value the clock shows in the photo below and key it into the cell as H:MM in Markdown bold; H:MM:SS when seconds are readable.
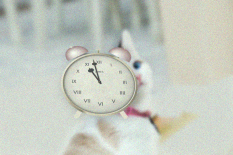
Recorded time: **10:58**
